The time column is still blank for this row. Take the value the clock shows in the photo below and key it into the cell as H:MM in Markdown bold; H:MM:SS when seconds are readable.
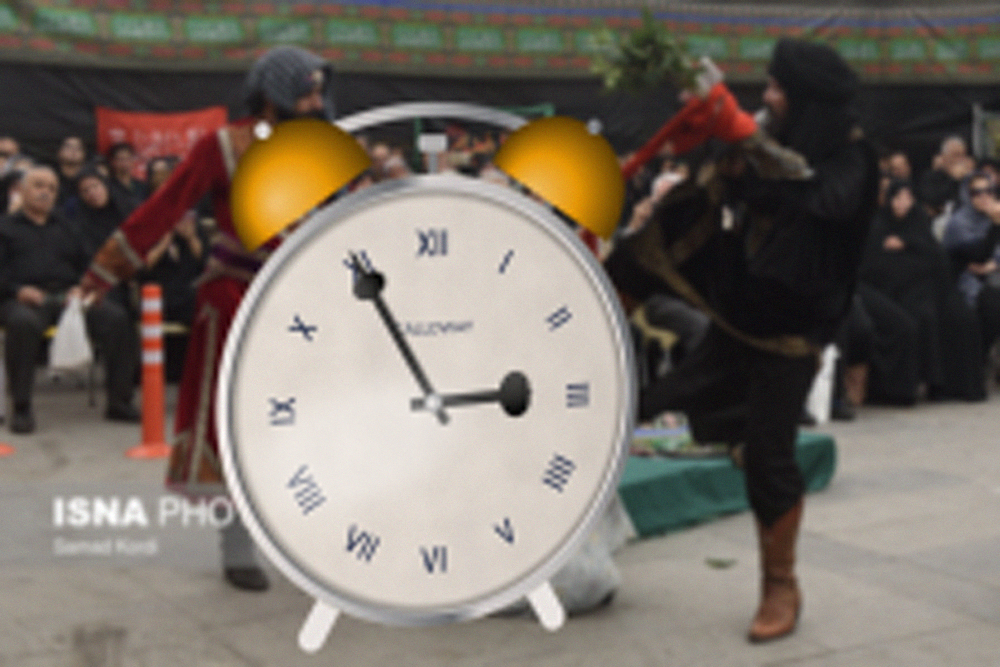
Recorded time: **2:55**
